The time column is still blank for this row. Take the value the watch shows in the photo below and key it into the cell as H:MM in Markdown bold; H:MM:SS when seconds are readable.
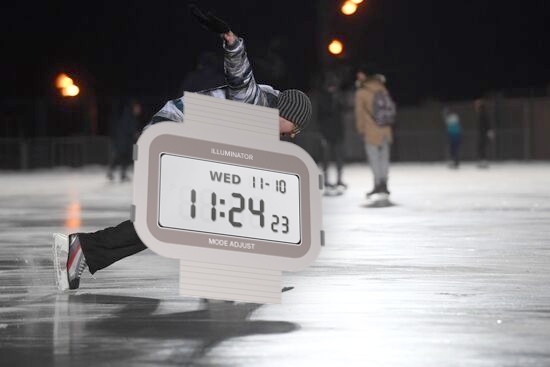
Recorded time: **11:24:23**
